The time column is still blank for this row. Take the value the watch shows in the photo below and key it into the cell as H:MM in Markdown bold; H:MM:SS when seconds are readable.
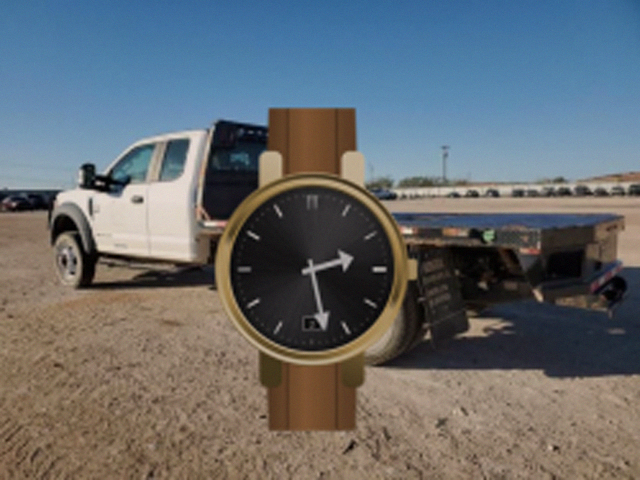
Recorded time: **2:28**
